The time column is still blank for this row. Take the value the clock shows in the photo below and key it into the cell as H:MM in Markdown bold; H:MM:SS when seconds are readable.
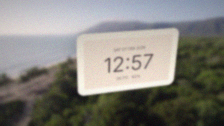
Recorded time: **12:57**
